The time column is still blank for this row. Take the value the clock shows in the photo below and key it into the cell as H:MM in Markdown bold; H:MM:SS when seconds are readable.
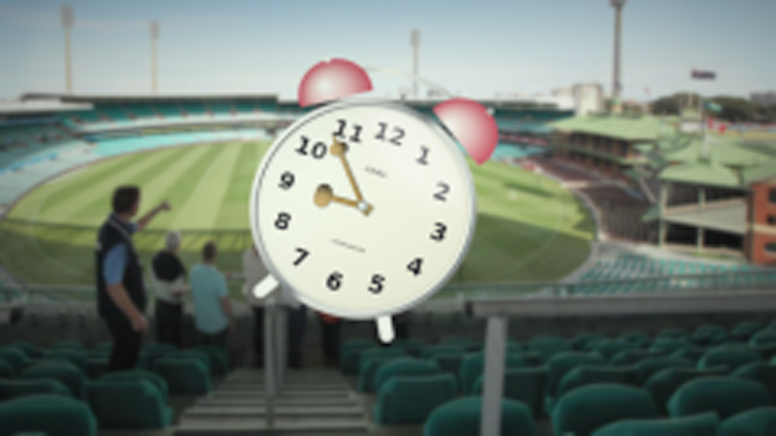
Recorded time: **8:53**
